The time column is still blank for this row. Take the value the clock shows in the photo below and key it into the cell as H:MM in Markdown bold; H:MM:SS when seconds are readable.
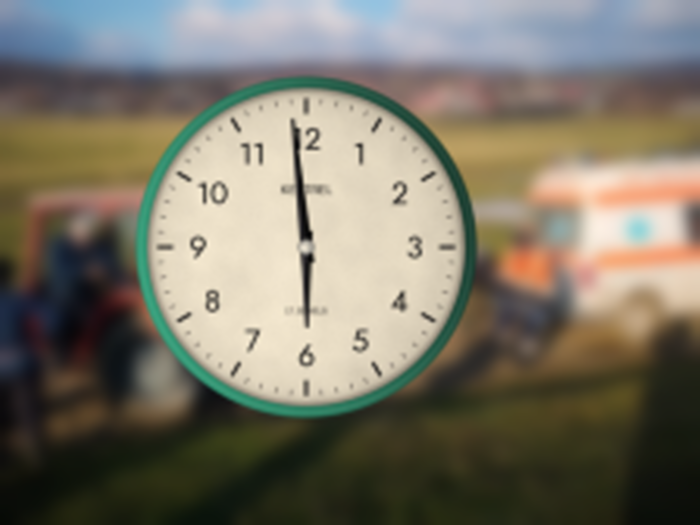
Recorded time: **5:59**
